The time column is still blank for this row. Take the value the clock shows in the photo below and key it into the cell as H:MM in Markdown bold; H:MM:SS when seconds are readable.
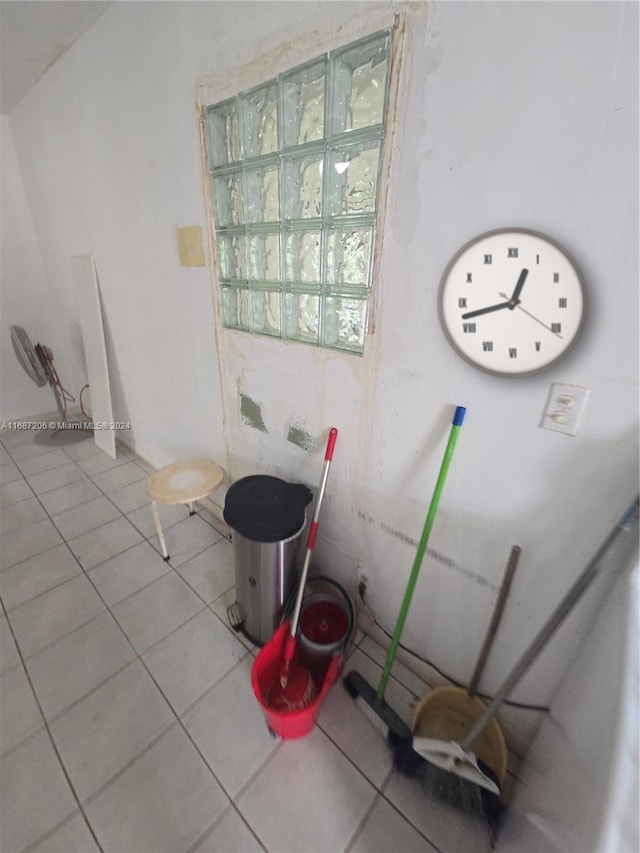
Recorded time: **12:42:21**
